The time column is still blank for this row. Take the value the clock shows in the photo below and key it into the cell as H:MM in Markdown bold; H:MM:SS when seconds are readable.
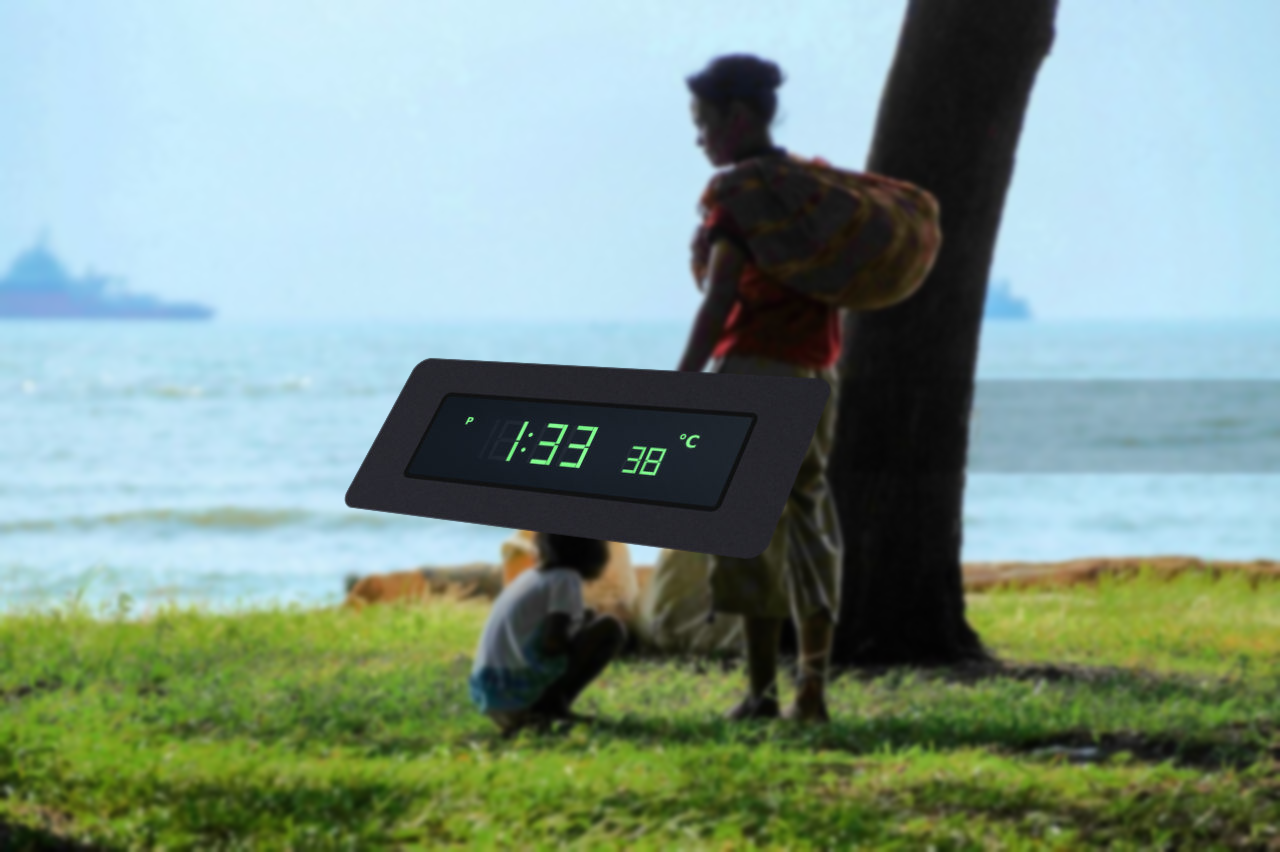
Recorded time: **1:33**
